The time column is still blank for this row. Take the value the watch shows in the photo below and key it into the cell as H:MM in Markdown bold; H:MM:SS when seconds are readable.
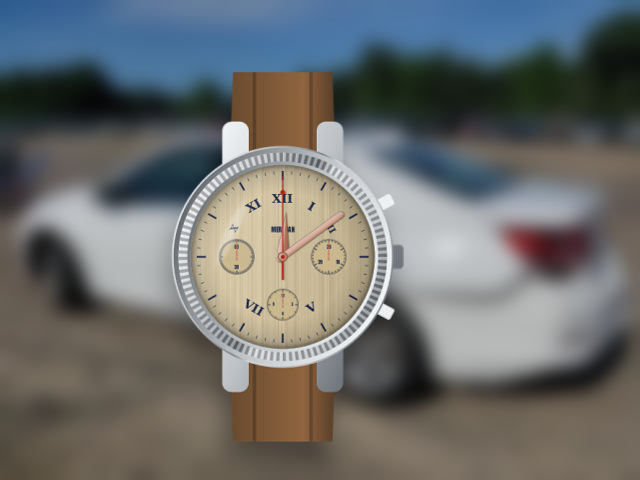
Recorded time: **12:09**
